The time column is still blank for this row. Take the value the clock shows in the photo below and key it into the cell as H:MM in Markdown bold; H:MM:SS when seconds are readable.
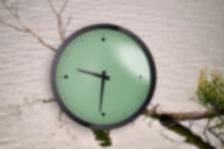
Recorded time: **9:31**
